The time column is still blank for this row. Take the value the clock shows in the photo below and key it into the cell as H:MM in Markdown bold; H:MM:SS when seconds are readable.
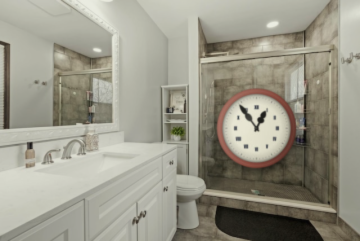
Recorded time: **12:54**
